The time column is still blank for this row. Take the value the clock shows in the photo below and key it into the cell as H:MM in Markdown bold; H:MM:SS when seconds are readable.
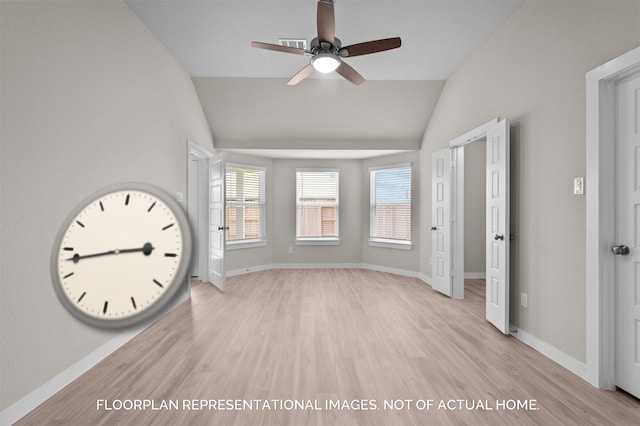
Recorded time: **2:43**
